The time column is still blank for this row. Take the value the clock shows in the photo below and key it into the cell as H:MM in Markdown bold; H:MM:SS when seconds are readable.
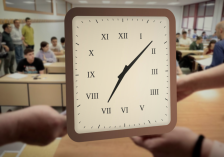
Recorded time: **7:08**
